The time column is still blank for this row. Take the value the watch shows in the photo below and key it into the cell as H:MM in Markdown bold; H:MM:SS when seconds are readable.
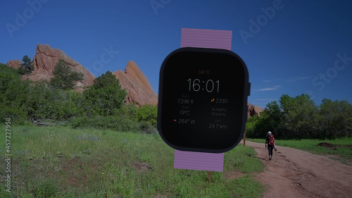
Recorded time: **16:01**
